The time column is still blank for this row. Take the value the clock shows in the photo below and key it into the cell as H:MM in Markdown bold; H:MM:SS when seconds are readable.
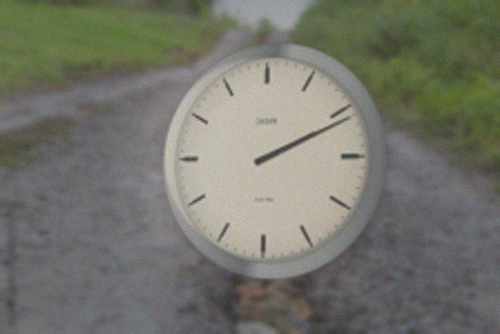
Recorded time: **2:11**
